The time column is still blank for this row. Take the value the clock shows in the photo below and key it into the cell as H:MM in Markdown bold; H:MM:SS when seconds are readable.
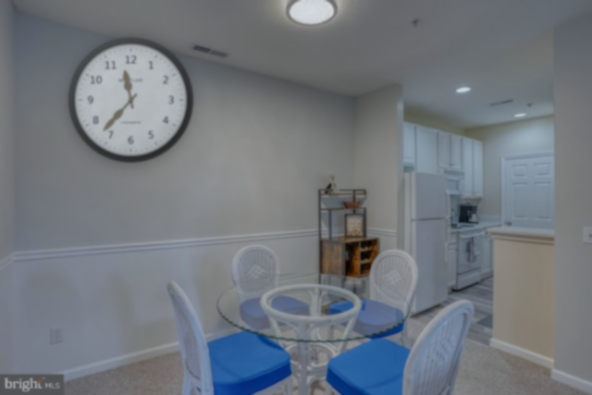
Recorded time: **11:37**
